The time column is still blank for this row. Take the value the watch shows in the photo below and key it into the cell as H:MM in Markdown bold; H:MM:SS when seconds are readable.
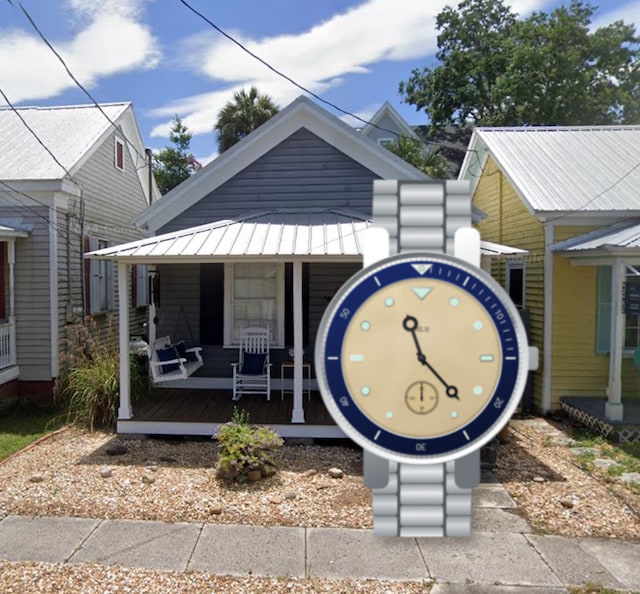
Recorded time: **11:23**
